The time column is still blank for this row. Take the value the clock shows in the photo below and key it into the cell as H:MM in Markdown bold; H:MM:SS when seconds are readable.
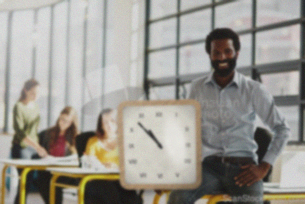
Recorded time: **10:53**
